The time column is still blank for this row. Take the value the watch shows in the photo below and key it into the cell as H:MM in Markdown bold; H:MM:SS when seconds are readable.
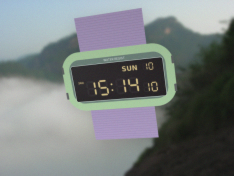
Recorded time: **15:14:10**
